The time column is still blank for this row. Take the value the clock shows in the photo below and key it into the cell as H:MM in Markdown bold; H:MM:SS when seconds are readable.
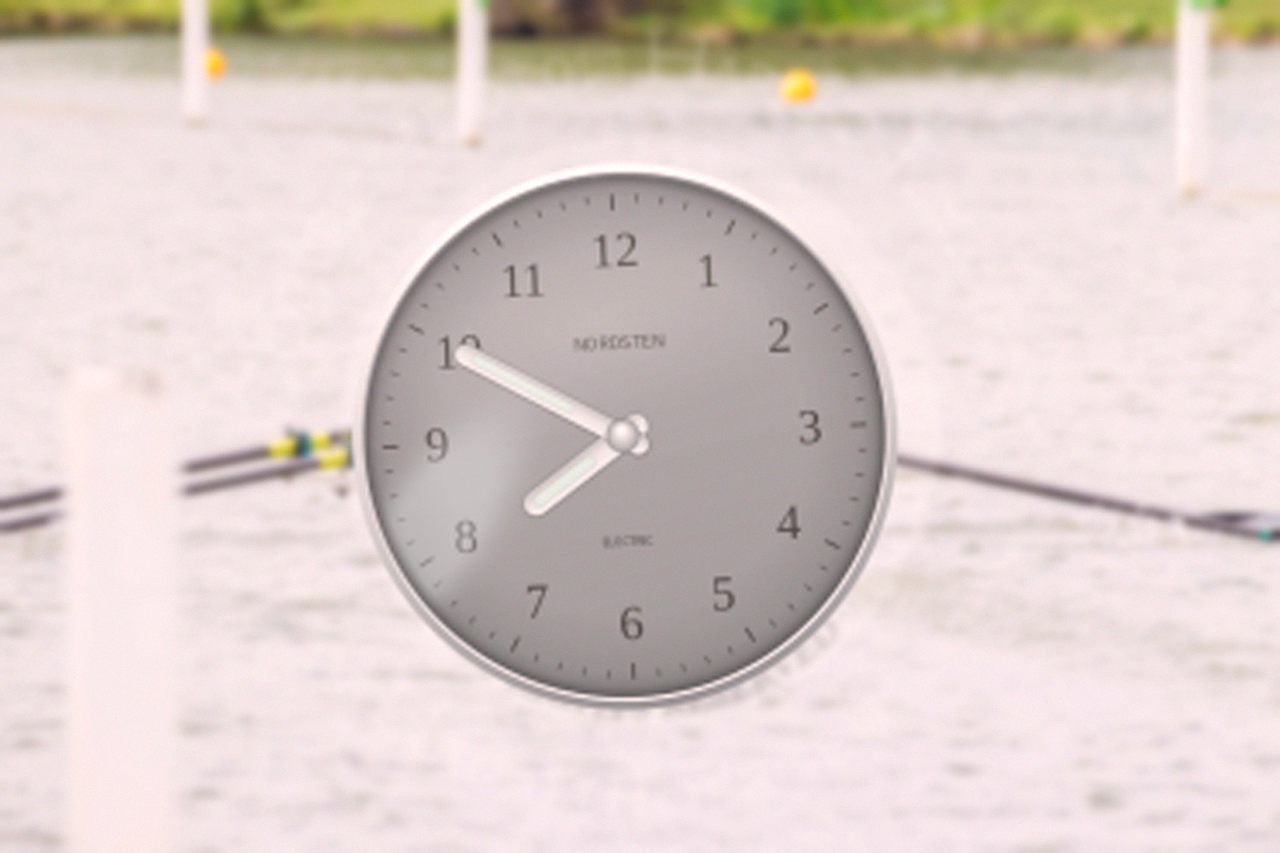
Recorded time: **7:50**
